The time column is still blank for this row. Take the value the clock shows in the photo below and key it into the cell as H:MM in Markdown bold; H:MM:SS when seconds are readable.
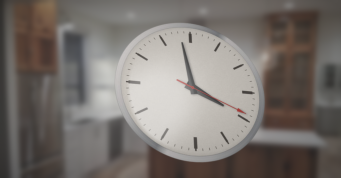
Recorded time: **3:58:19**
